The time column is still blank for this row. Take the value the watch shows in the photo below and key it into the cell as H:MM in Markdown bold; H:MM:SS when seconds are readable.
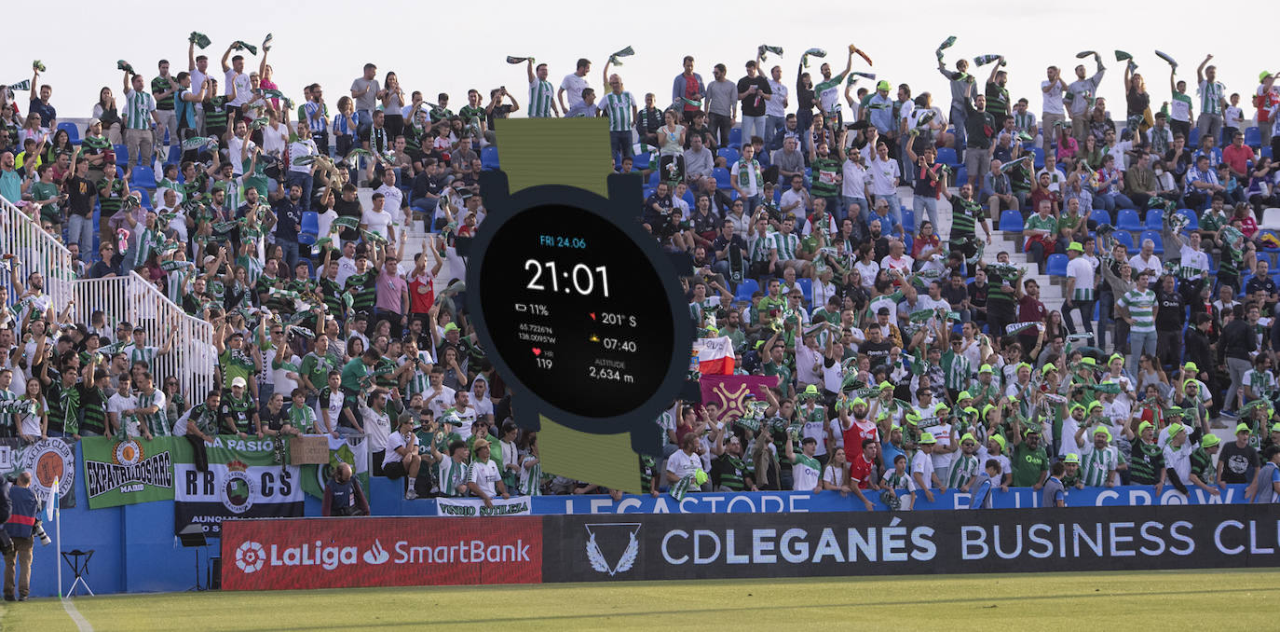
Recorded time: **21:01**
